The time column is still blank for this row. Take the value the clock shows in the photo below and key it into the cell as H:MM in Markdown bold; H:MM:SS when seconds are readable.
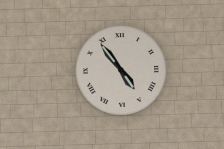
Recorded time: **4:54**
